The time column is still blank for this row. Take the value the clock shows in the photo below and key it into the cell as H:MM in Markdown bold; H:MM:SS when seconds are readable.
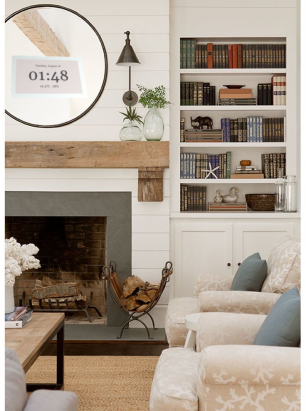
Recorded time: **1:48**
